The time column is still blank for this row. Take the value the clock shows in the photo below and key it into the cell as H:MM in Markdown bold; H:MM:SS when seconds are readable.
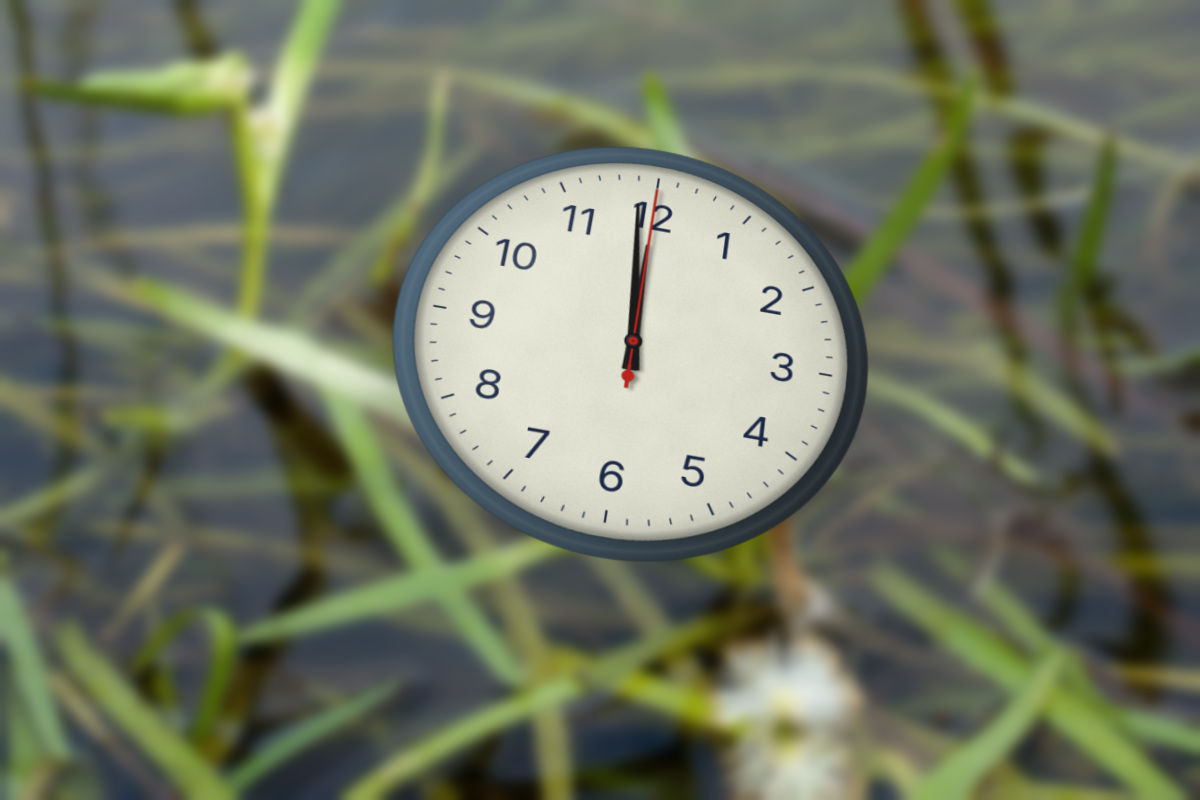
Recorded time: **11:59:00**
